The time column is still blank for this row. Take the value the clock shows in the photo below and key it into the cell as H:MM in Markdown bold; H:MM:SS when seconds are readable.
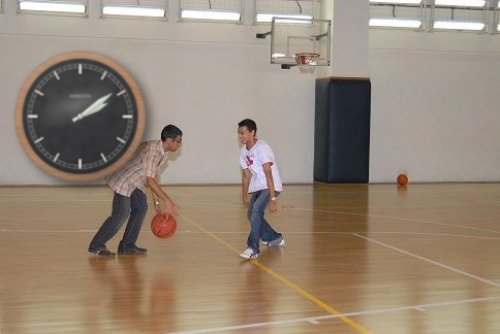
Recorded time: **2:09**
